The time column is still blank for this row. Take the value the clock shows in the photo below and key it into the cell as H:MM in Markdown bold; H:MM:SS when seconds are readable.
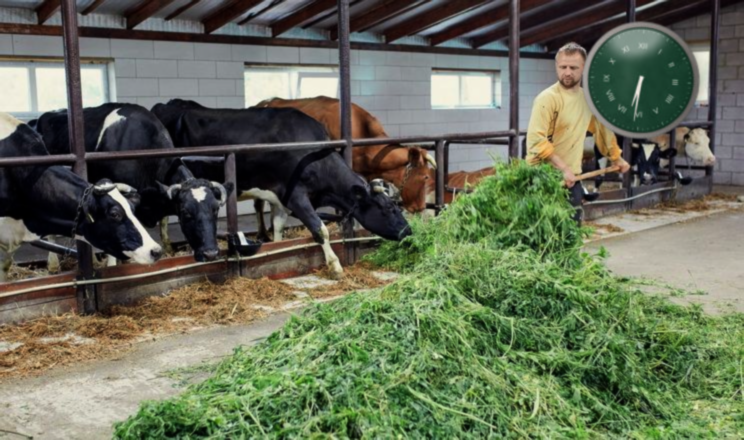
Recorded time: **6:31**
